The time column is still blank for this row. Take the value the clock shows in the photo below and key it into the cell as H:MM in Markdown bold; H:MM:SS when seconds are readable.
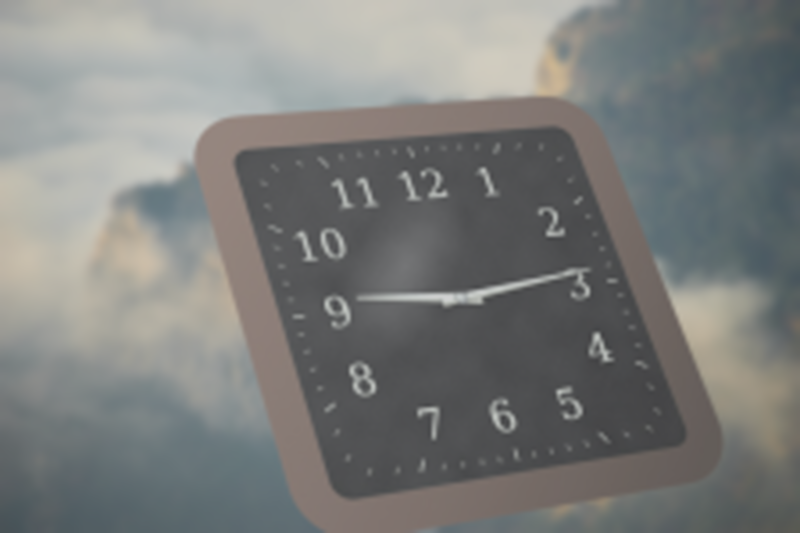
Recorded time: **9:14**
